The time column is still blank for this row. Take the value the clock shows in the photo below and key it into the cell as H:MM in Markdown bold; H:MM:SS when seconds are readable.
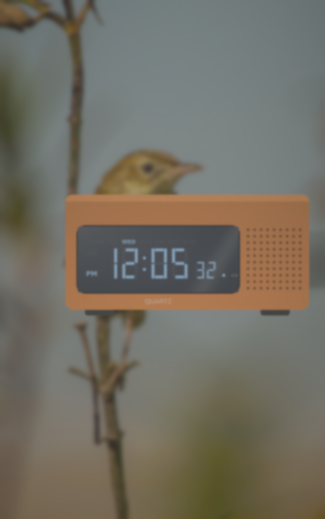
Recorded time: **12:05:32**
